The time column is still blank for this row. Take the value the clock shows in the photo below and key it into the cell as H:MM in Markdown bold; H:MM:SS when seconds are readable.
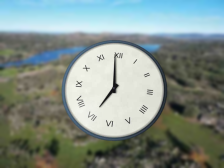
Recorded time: **6:59**
